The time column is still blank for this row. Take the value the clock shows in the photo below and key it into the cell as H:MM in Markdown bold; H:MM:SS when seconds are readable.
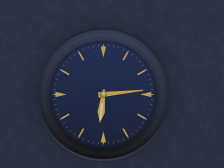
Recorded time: **6:14**
